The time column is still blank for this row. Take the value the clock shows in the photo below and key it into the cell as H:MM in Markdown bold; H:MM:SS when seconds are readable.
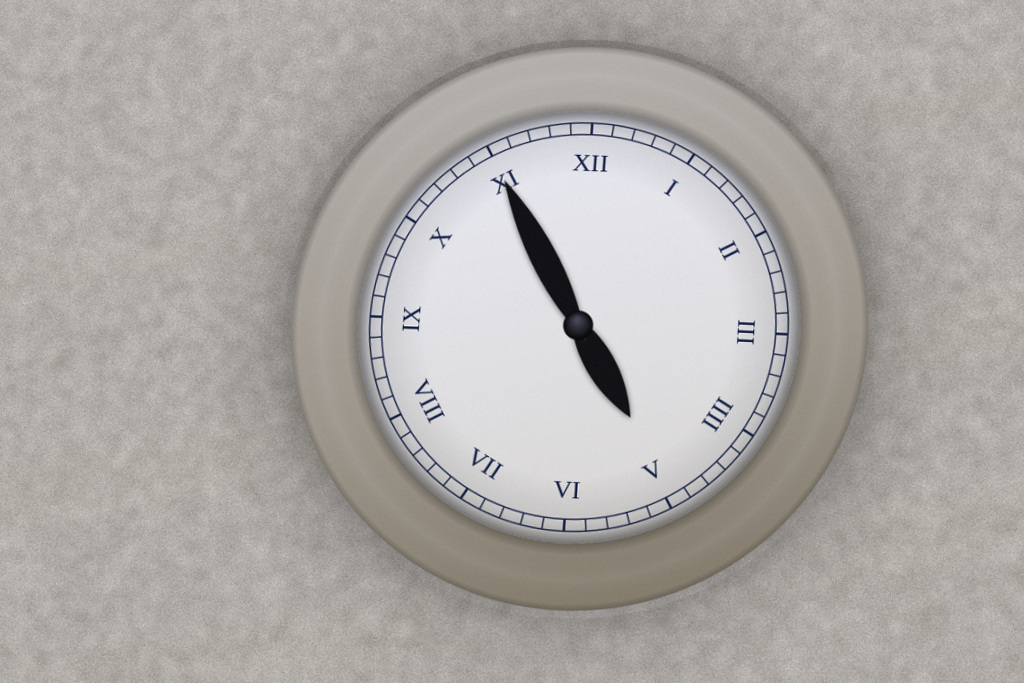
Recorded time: **4:55**
